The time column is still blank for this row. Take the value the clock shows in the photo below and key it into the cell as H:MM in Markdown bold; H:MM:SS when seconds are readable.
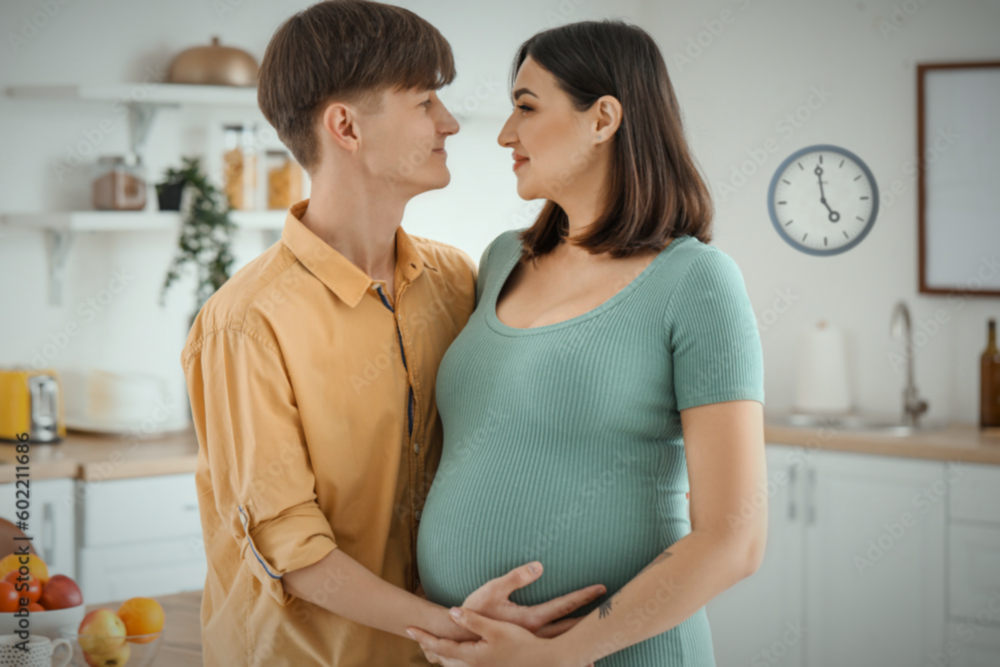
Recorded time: **4:59**
